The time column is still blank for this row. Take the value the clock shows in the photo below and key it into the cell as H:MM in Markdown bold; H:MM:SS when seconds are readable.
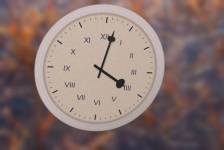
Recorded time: **4:02**
